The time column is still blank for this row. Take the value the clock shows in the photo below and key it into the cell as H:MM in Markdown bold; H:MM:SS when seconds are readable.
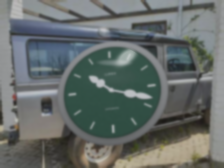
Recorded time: **10:18**
